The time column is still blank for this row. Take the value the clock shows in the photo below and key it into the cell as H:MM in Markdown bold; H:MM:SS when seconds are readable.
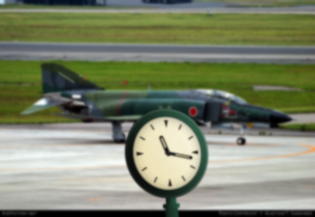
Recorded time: **11:17**
